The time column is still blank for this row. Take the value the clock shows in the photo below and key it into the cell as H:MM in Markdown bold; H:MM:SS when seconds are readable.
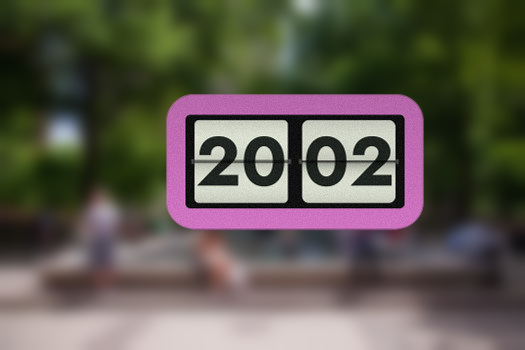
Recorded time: **20:02**
